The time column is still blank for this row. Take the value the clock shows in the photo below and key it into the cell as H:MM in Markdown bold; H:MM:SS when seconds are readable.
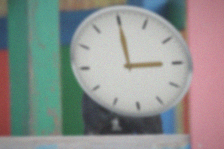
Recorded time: **3:00**
